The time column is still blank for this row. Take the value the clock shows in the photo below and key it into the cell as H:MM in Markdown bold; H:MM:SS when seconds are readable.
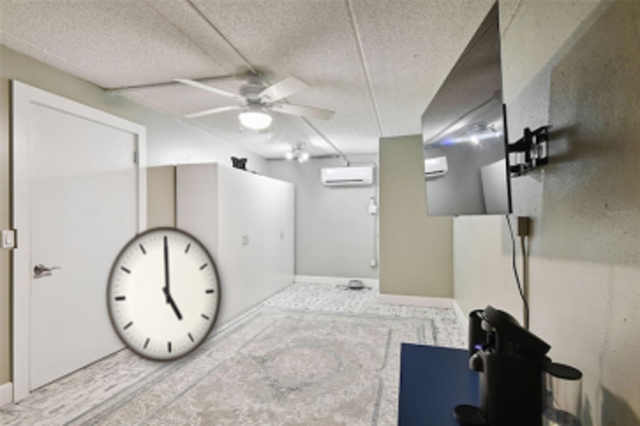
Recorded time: **5:00**
